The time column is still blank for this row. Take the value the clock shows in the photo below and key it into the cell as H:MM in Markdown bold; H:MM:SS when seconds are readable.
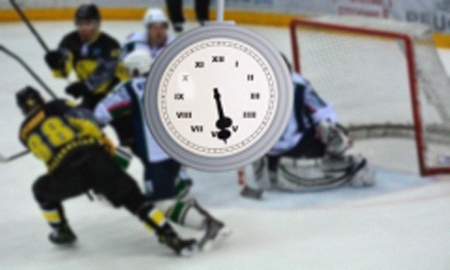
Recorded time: **5:28**
